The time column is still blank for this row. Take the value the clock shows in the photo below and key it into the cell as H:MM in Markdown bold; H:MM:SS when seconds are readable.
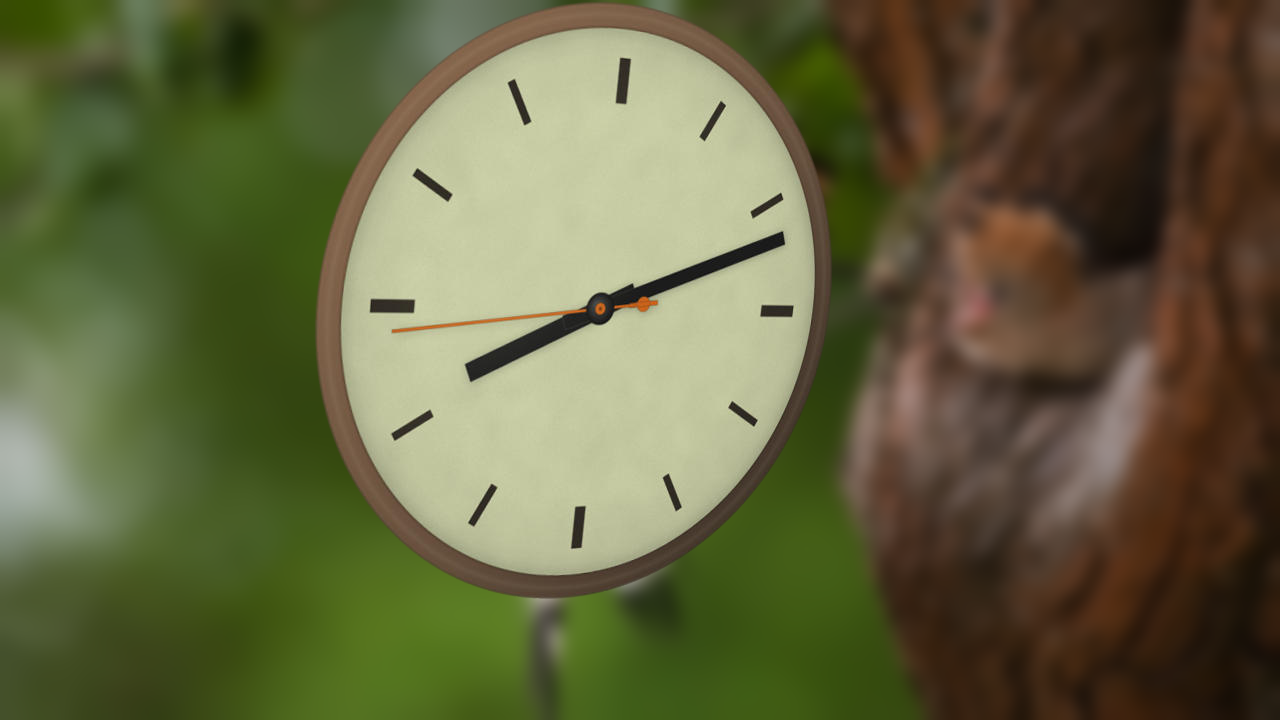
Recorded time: **8:11:44**
